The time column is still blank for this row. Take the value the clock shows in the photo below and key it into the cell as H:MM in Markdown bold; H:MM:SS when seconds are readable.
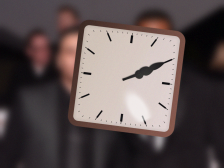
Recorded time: **2:10**
